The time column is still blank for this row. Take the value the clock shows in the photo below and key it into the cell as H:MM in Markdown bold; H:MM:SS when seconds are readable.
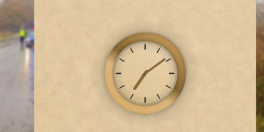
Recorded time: **7:09**
